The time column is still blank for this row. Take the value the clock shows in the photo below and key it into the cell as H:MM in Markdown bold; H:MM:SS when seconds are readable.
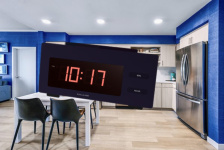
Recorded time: **10:17**
